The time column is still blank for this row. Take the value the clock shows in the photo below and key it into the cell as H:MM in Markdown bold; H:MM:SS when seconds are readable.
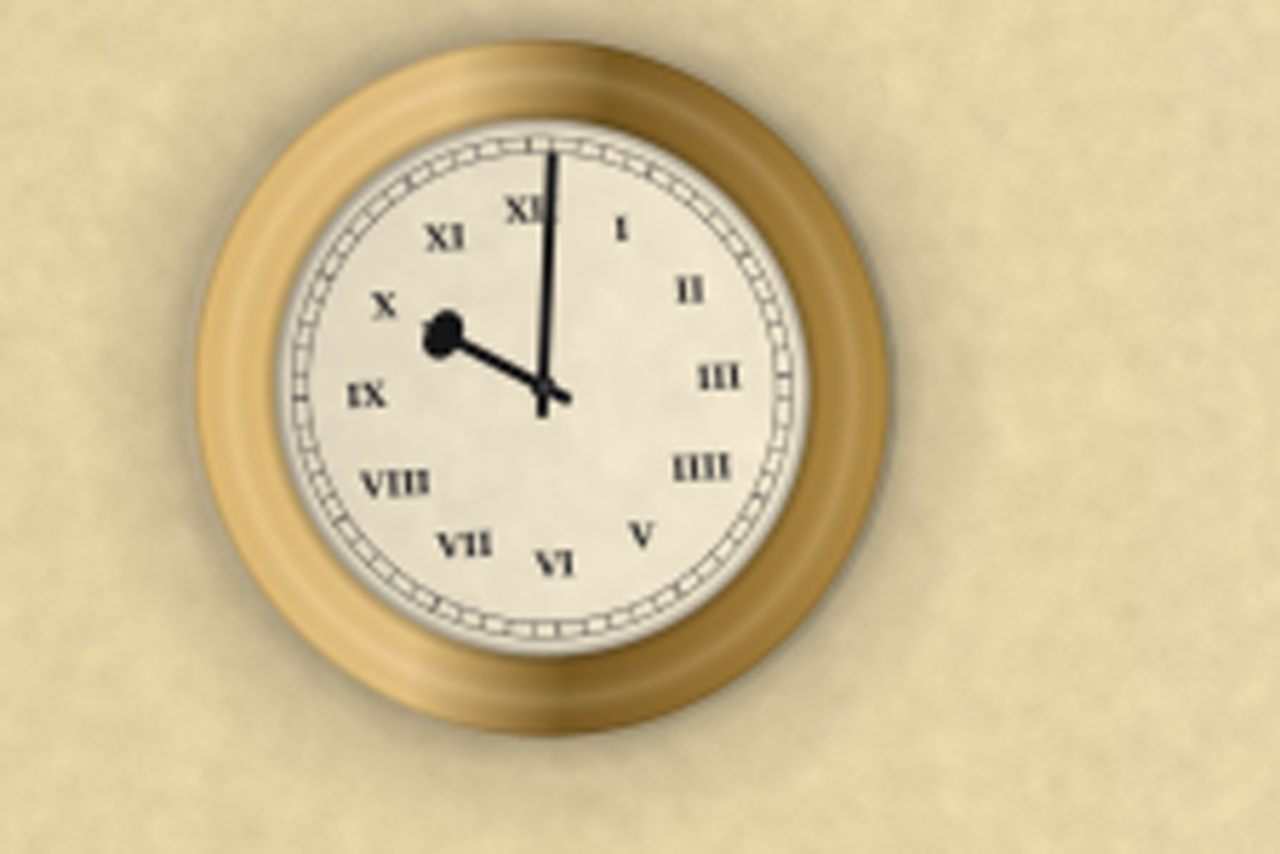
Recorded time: **10:01**
